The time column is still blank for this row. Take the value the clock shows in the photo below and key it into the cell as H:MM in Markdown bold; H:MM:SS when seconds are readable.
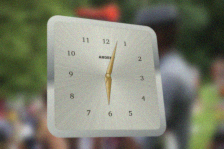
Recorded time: **6:03**
